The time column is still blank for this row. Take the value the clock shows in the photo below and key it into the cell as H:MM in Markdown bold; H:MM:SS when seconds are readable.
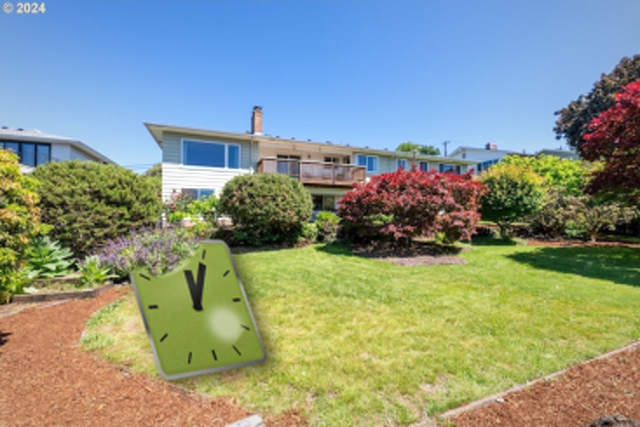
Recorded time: **12:05**
